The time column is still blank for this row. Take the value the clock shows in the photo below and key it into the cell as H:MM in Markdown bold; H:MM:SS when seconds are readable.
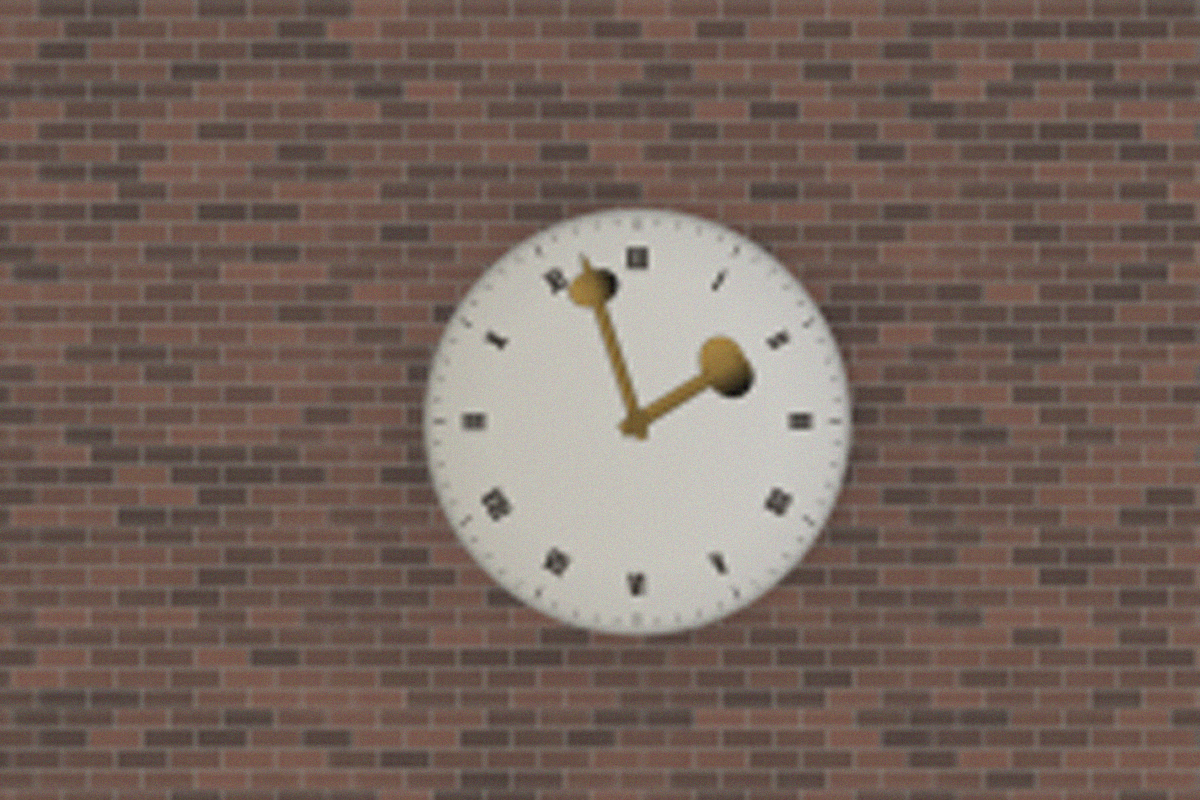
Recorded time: **1:57**
